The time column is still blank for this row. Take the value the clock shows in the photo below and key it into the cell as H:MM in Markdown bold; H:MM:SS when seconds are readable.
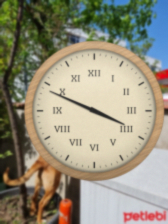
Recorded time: **3:49**
